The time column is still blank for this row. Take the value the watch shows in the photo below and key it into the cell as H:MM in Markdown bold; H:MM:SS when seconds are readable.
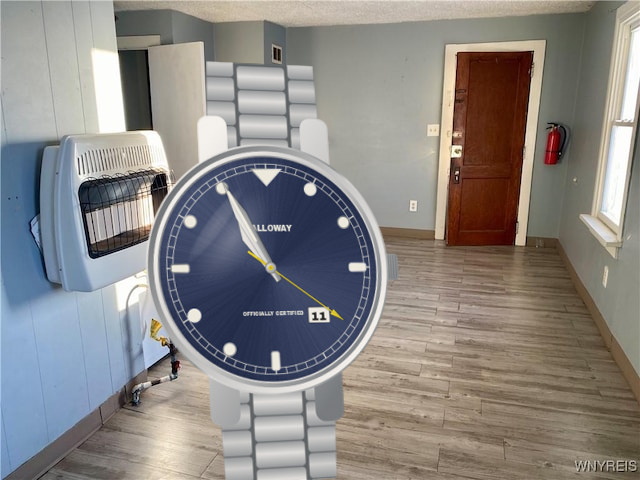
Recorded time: **10:55:21**
